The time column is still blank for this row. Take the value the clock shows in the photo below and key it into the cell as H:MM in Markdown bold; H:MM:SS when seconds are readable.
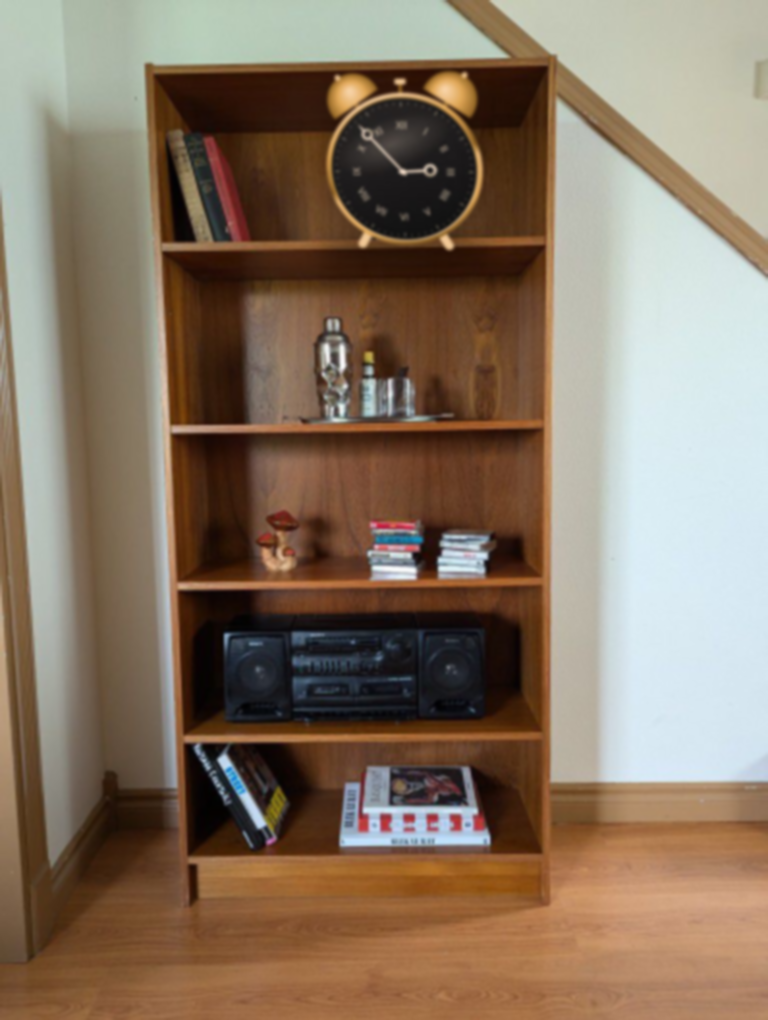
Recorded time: **2:53**
